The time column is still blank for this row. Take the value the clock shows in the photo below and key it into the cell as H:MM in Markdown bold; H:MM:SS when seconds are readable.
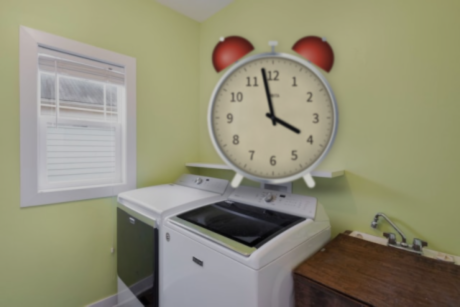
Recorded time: **3:58**
